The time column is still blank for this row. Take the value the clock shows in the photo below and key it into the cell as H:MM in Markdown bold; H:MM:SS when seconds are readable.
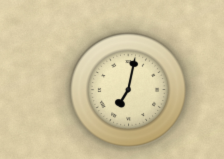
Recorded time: **7:02**
